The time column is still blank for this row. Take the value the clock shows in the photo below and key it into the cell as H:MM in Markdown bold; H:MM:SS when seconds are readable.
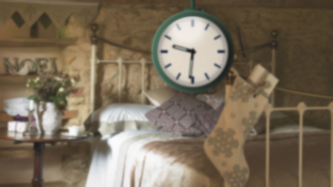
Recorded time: **9:31**
